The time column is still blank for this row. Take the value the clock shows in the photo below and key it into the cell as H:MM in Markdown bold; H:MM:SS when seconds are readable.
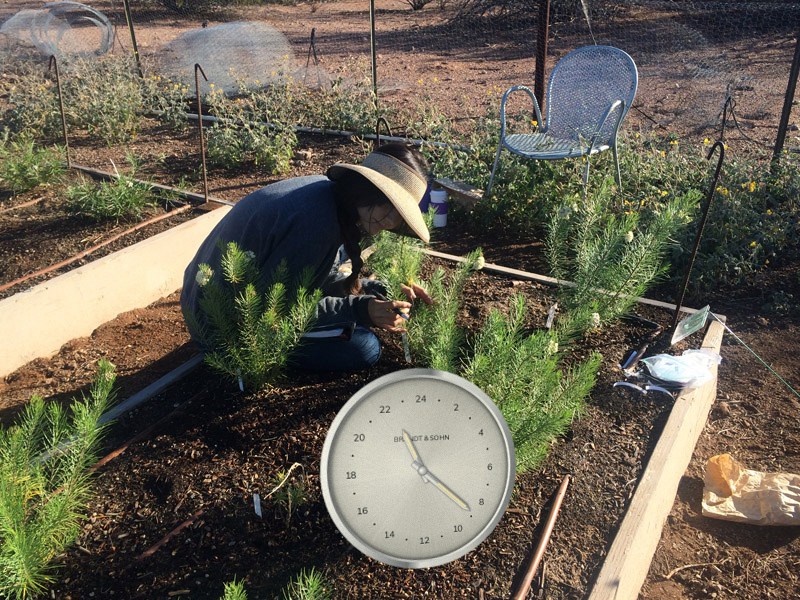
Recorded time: **22:22**
